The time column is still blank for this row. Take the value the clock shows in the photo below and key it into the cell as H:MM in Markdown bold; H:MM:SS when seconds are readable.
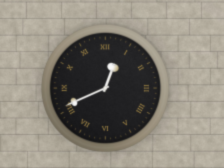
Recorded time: **12:41**
